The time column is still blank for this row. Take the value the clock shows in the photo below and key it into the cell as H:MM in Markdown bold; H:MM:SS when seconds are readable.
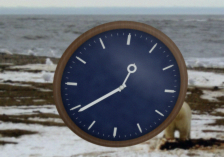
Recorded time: **12:39**
